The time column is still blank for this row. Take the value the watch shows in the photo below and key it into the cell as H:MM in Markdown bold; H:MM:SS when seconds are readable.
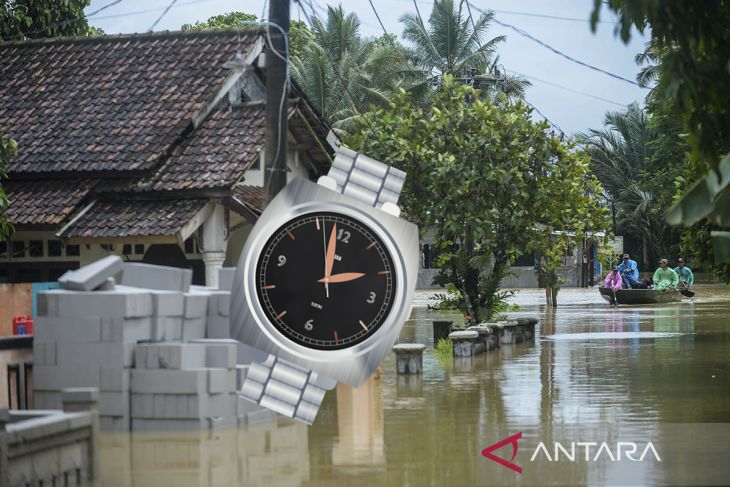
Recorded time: **1:57:56**
